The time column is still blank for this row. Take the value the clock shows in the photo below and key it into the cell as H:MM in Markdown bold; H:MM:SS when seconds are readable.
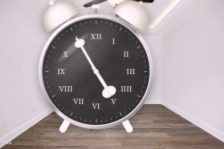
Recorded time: **4:55**
